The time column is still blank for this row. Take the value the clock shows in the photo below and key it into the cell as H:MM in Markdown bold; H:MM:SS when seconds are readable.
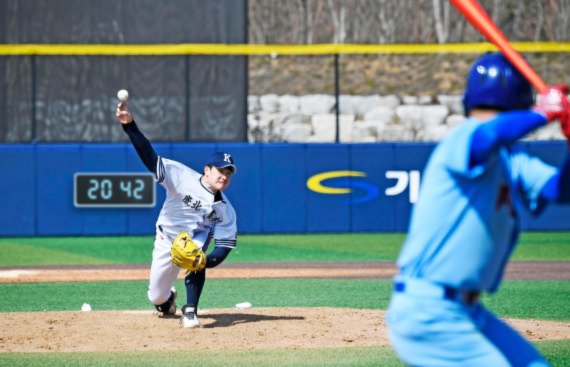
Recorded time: **20:42**
